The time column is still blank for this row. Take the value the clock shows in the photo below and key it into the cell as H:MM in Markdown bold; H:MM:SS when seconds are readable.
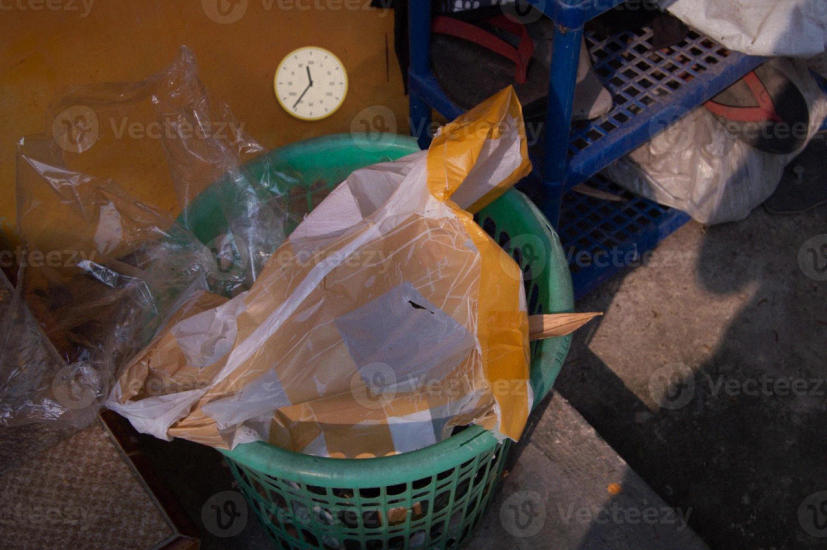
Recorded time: **11:36**
